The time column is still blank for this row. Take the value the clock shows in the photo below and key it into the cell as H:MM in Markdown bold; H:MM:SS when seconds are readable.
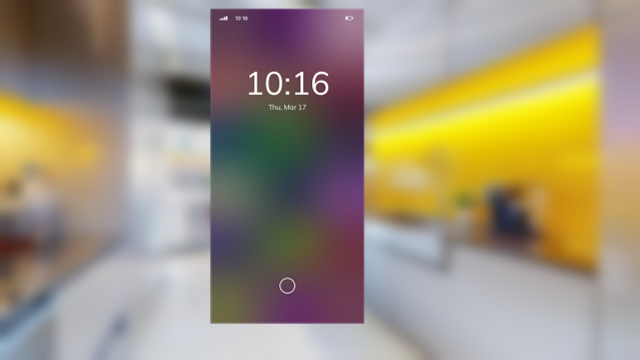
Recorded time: **10:16**
